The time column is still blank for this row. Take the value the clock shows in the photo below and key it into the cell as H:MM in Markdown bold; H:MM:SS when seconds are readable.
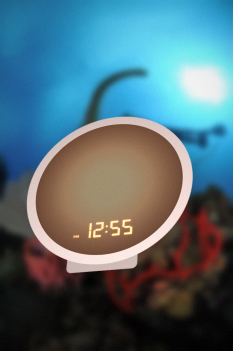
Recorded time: **12:55**
